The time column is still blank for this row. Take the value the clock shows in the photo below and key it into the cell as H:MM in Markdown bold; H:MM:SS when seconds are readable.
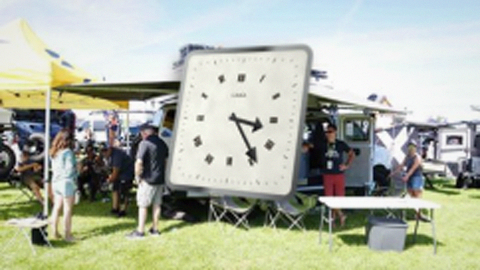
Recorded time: **3:24**
